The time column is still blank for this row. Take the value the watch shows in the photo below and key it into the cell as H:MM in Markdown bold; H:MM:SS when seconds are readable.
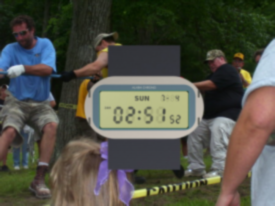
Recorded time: **2:51**
